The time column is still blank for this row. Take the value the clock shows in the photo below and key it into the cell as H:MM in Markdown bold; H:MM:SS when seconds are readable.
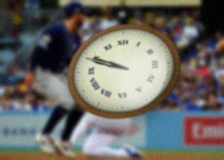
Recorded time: **9:49**
